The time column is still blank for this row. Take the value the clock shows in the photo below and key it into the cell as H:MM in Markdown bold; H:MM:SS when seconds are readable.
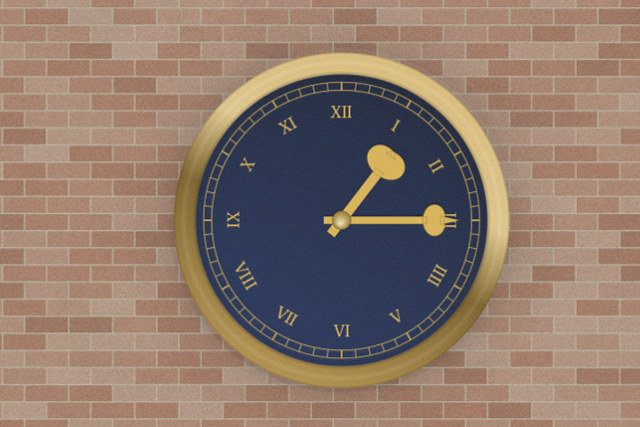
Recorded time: **1:15**
